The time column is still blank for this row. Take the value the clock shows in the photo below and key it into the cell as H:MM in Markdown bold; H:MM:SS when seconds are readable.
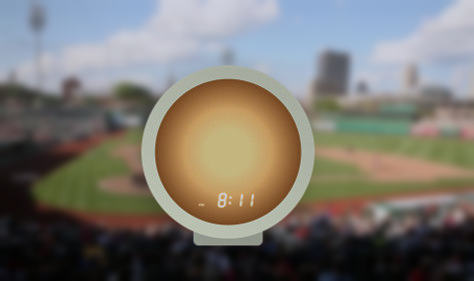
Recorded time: **8:11**
